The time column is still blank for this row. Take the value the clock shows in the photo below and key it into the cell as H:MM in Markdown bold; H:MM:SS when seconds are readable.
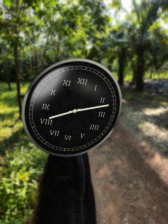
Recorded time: **8:12**
